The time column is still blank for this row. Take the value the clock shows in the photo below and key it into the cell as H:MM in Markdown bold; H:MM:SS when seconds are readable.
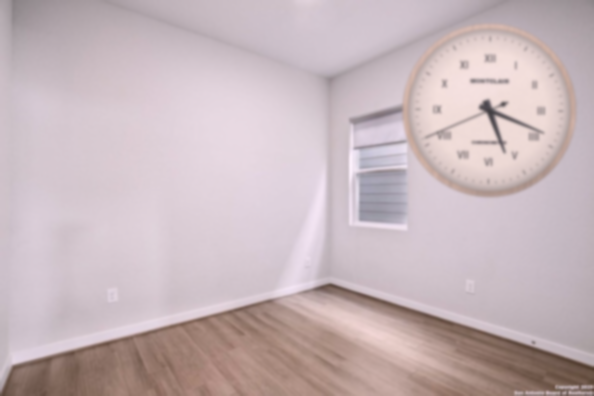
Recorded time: **5:18:41**
